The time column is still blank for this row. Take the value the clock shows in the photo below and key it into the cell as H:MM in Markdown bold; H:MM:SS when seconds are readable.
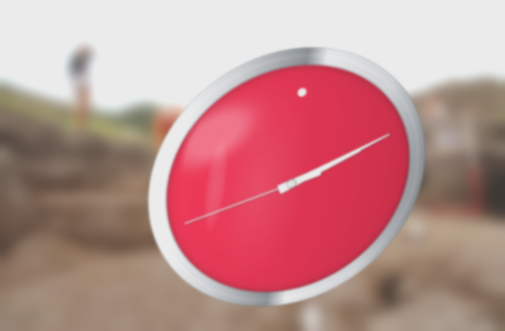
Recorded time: **2:10:42**
